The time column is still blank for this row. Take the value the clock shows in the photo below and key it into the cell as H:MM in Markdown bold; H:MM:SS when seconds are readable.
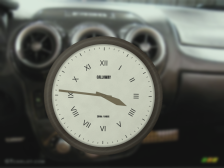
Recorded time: **3:46**
